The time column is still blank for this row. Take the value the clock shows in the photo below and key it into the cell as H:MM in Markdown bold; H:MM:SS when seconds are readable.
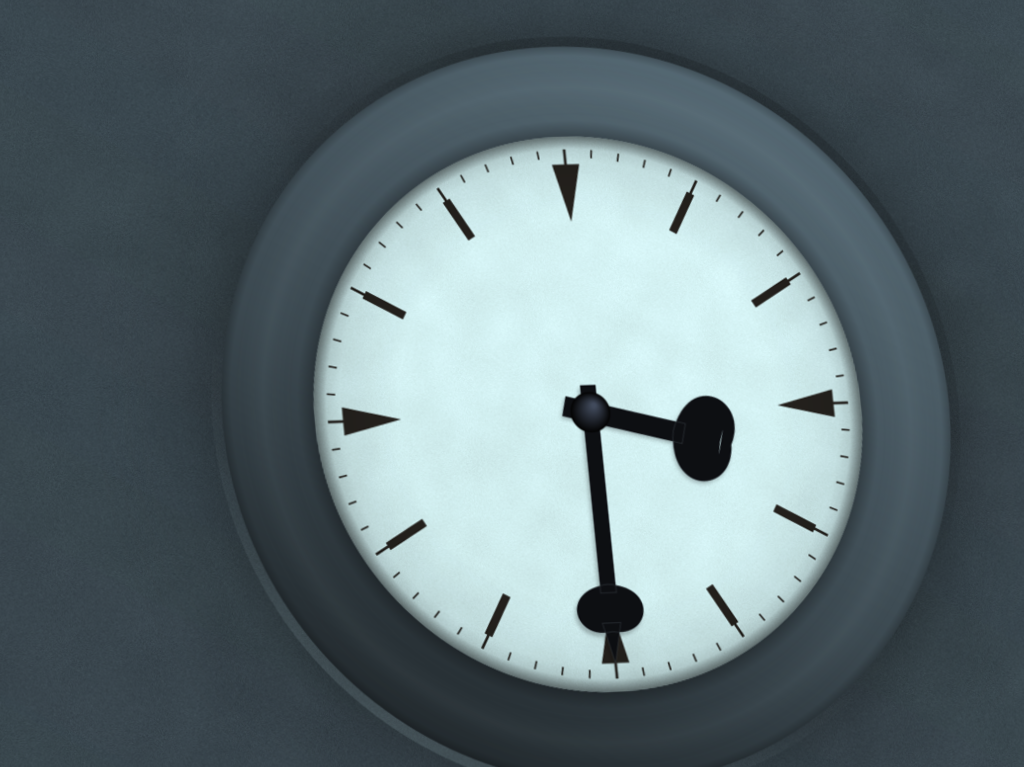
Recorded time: **3:30**
